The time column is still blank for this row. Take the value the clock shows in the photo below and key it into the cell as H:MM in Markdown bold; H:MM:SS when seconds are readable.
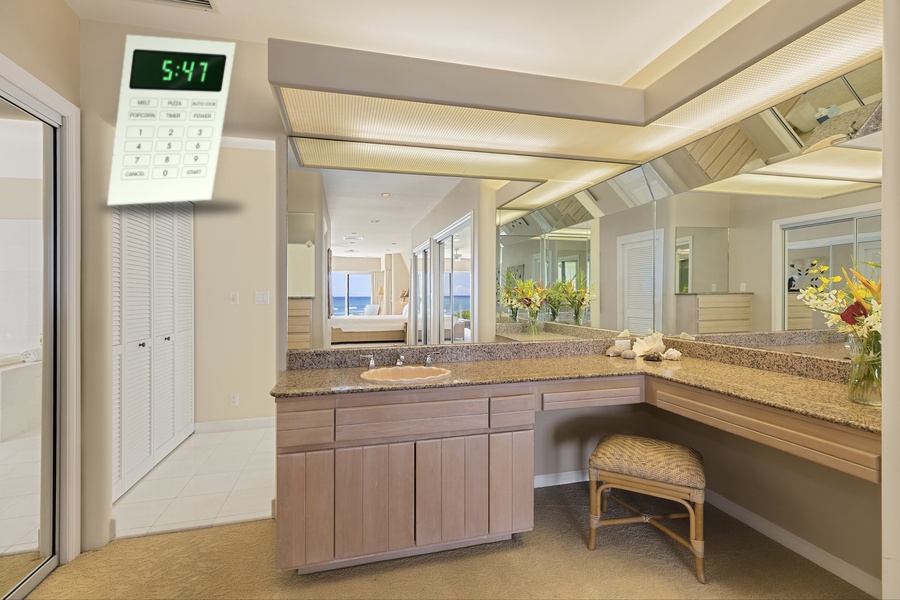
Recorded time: **5:47**
